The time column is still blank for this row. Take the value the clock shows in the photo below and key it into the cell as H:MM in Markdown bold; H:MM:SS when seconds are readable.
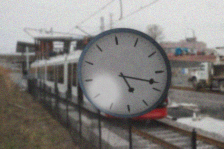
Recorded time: **5:18**
